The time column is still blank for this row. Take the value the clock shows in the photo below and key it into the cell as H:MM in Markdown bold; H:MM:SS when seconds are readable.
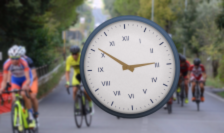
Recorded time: **2:51**
